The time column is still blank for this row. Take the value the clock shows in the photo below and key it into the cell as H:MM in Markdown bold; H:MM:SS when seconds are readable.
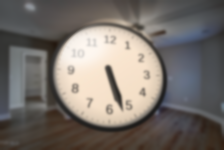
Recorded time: **5:27**
